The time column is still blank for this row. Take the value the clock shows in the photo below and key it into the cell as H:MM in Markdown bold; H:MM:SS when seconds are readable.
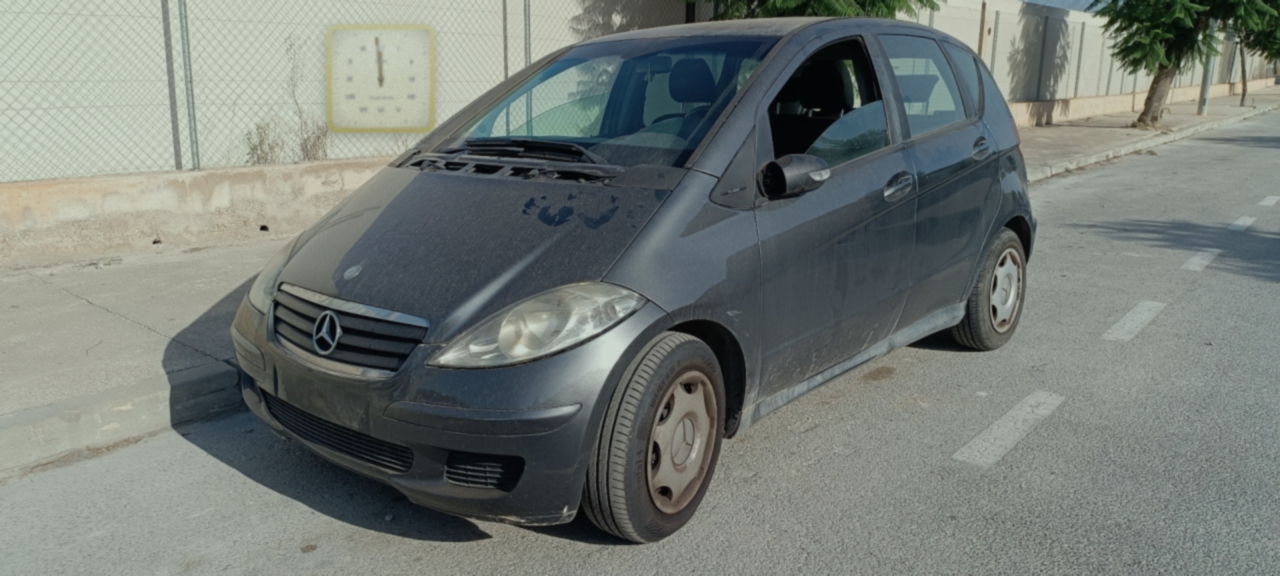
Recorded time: **11:59**
